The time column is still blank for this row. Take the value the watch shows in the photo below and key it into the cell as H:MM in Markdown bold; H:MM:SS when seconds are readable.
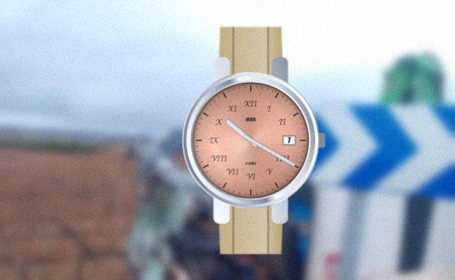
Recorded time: **10:20**
